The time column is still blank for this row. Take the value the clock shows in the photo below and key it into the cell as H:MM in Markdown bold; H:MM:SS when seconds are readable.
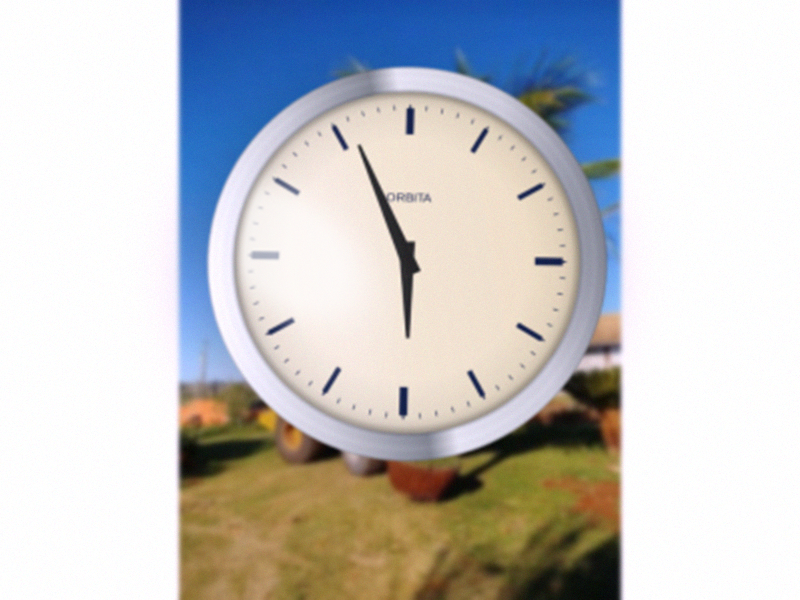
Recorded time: **5:56**
